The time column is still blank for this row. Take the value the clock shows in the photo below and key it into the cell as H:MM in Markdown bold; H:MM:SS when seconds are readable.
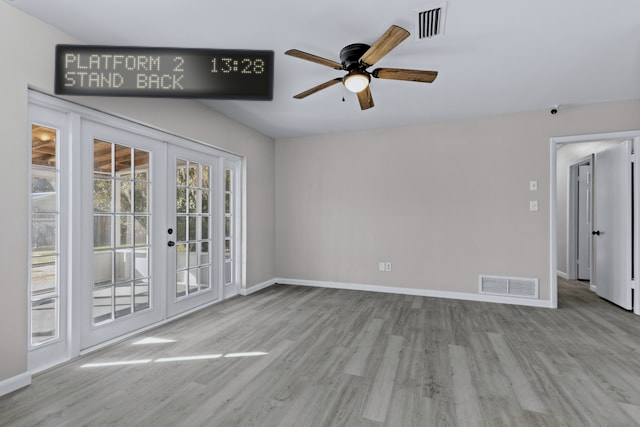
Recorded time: **13:28**
